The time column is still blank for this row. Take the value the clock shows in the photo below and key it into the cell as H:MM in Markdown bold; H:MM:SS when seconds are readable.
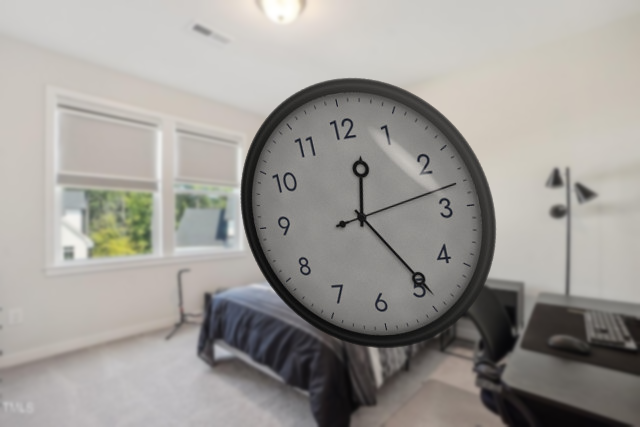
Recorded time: **12:24:13**
